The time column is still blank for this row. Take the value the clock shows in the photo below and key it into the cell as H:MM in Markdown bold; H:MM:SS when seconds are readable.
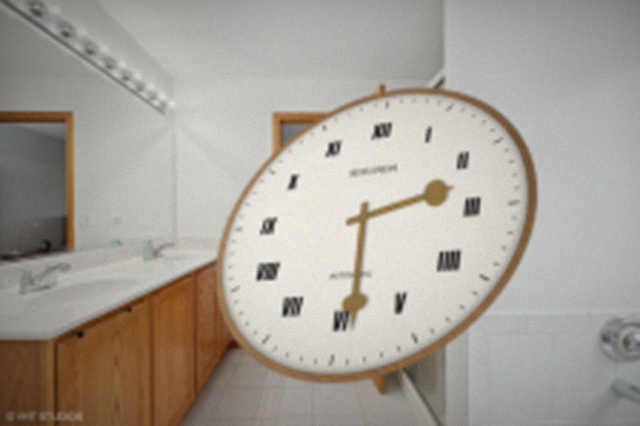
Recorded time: **2:29**
